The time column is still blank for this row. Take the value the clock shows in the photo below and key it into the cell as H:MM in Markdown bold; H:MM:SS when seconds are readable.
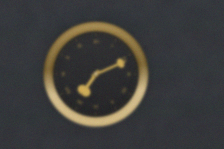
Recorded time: **7:11**
